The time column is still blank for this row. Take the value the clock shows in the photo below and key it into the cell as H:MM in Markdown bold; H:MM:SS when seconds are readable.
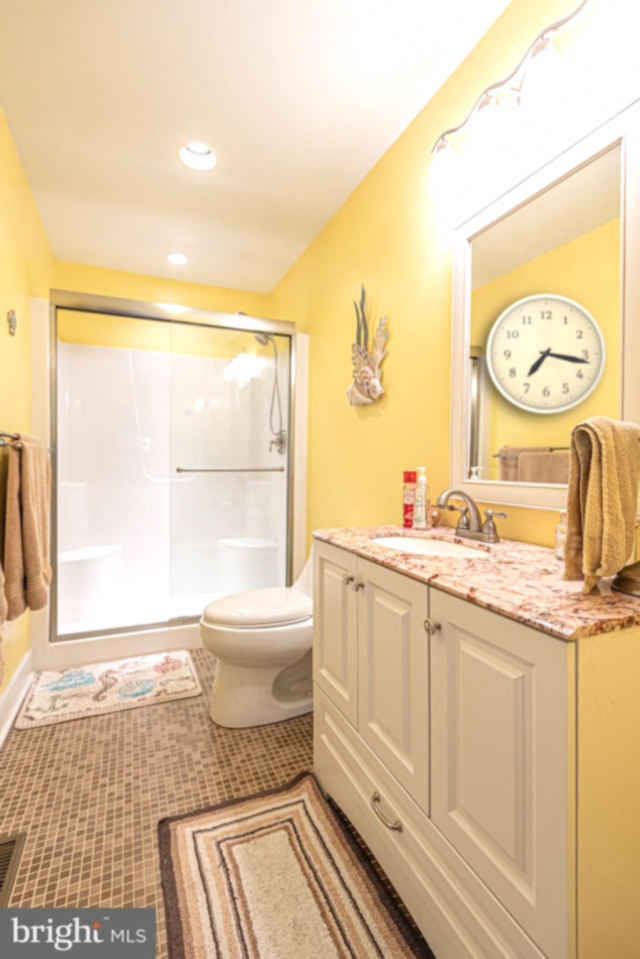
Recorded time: **7:17**
